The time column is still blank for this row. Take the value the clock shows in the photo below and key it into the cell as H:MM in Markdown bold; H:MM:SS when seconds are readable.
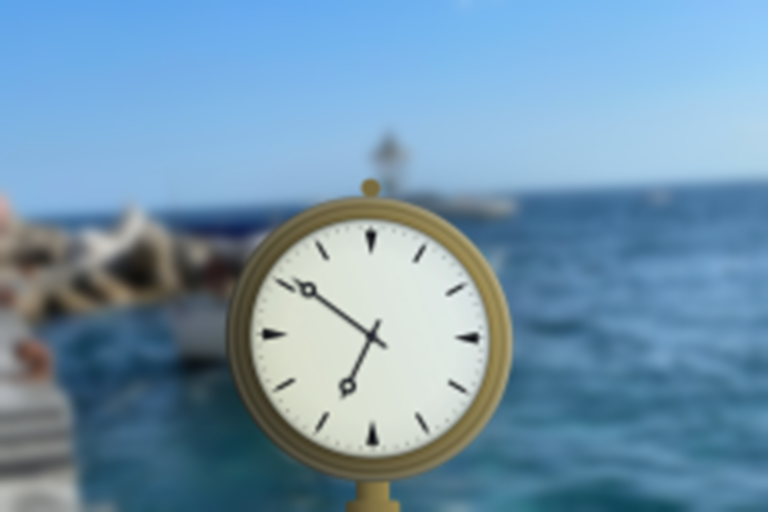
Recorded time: **6:51**
